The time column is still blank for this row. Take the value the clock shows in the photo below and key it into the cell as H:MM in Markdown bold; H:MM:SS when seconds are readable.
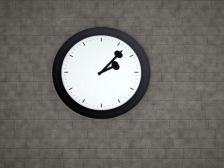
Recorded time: **2:07**
